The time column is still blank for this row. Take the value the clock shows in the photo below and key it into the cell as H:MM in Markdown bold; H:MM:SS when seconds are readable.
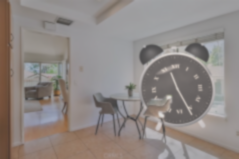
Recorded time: **11:26**
